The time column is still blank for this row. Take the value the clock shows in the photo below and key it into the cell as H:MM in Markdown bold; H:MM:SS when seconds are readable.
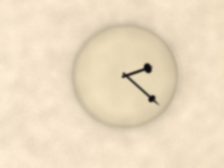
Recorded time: **2:22**
